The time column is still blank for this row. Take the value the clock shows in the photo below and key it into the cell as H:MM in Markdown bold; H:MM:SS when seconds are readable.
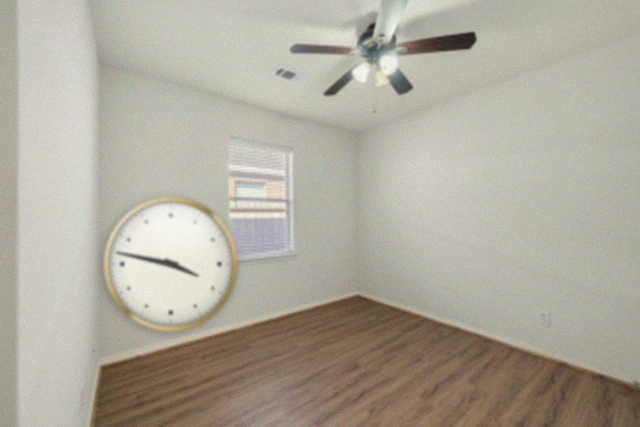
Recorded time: **3:47**
